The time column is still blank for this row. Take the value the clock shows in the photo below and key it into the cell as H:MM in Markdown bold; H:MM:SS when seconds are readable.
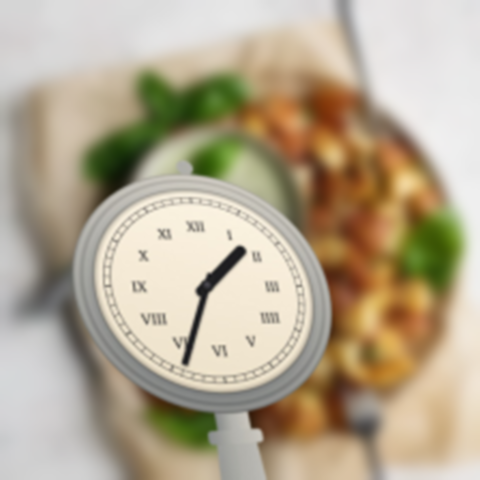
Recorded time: **1:34**
